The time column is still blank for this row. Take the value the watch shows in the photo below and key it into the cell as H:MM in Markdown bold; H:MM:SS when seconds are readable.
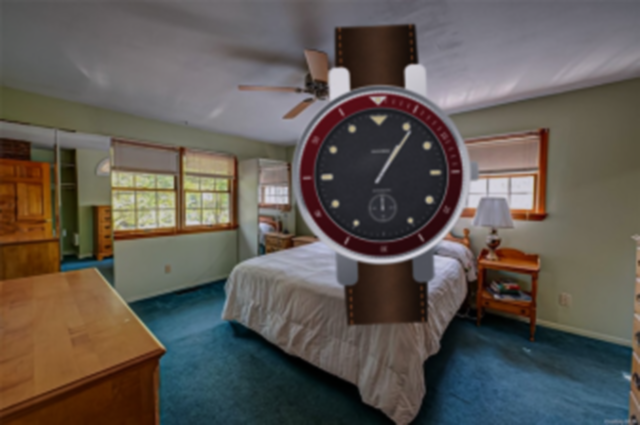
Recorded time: **1:06**
